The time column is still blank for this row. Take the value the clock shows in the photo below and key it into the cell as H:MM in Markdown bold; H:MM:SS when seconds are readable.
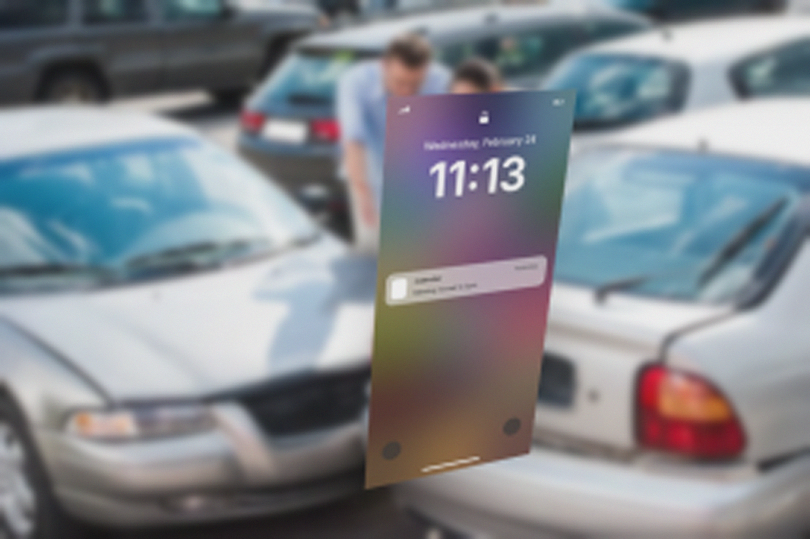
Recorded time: **11:13**
